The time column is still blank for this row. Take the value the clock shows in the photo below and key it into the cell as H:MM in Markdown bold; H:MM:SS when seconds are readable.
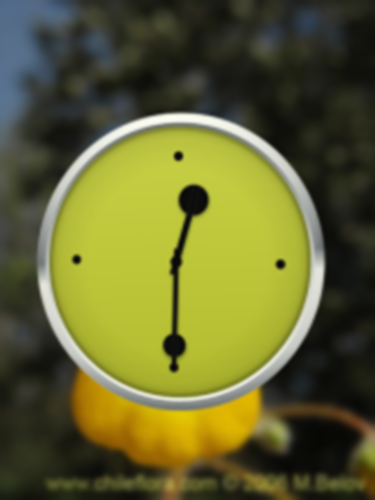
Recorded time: **12:30**
